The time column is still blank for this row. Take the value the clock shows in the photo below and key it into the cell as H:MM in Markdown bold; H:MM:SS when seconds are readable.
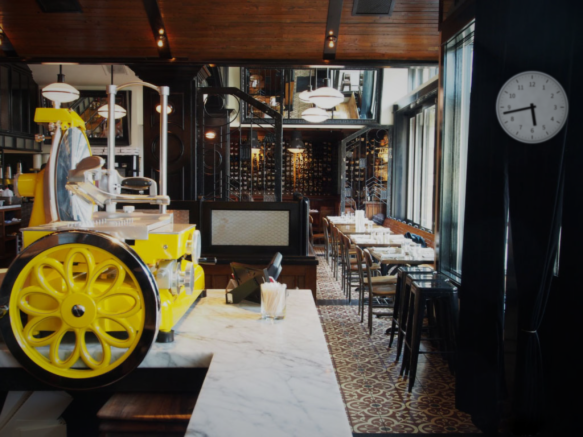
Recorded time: **5:43**
